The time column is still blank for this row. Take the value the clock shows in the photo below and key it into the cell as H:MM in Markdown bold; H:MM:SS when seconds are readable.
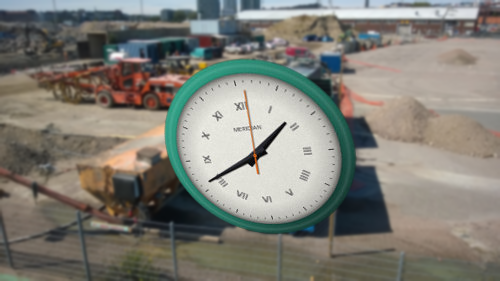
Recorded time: **1:41:01**
